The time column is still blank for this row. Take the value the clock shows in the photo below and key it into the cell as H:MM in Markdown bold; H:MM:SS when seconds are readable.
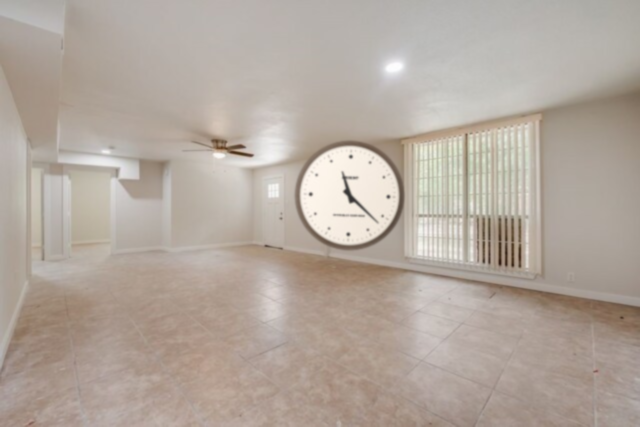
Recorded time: **11:22**
